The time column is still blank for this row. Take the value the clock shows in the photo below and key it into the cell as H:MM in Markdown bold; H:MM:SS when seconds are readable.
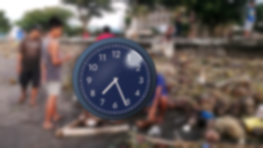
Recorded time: **7:26**
